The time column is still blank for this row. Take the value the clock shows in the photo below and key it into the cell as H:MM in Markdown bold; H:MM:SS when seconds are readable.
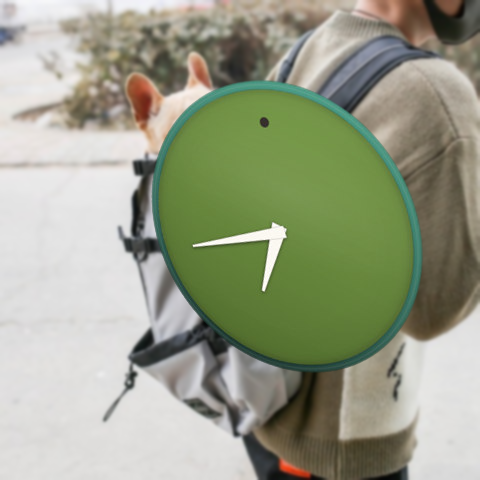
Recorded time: **6:43**
